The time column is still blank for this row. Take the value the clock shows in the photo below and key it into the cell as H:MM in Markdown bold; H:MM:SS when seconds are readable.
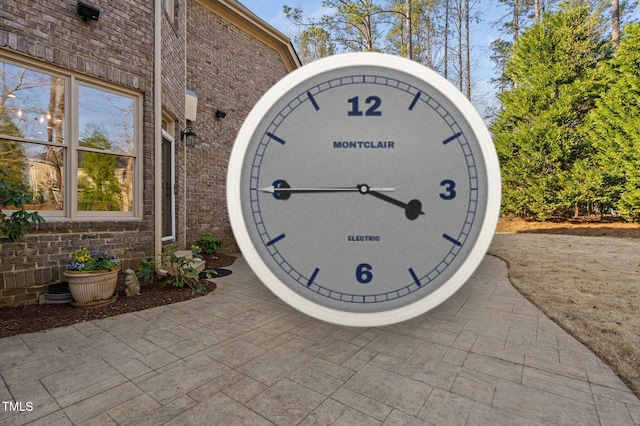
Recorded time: **3:44:45**
